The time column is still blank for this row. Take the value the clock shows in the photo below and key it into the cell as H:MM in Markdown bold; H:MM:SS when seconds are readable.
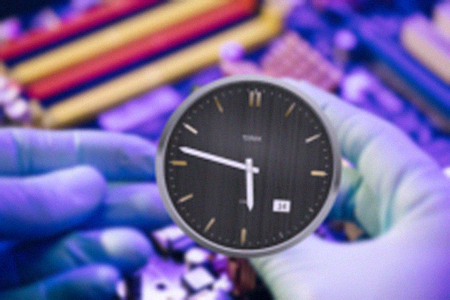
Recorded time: **5:47**
